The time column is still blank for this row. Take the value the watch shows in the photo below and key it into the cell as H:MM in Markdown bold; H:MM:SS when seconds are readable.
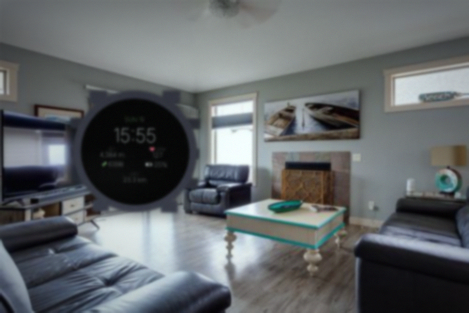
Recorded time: **15:55**
